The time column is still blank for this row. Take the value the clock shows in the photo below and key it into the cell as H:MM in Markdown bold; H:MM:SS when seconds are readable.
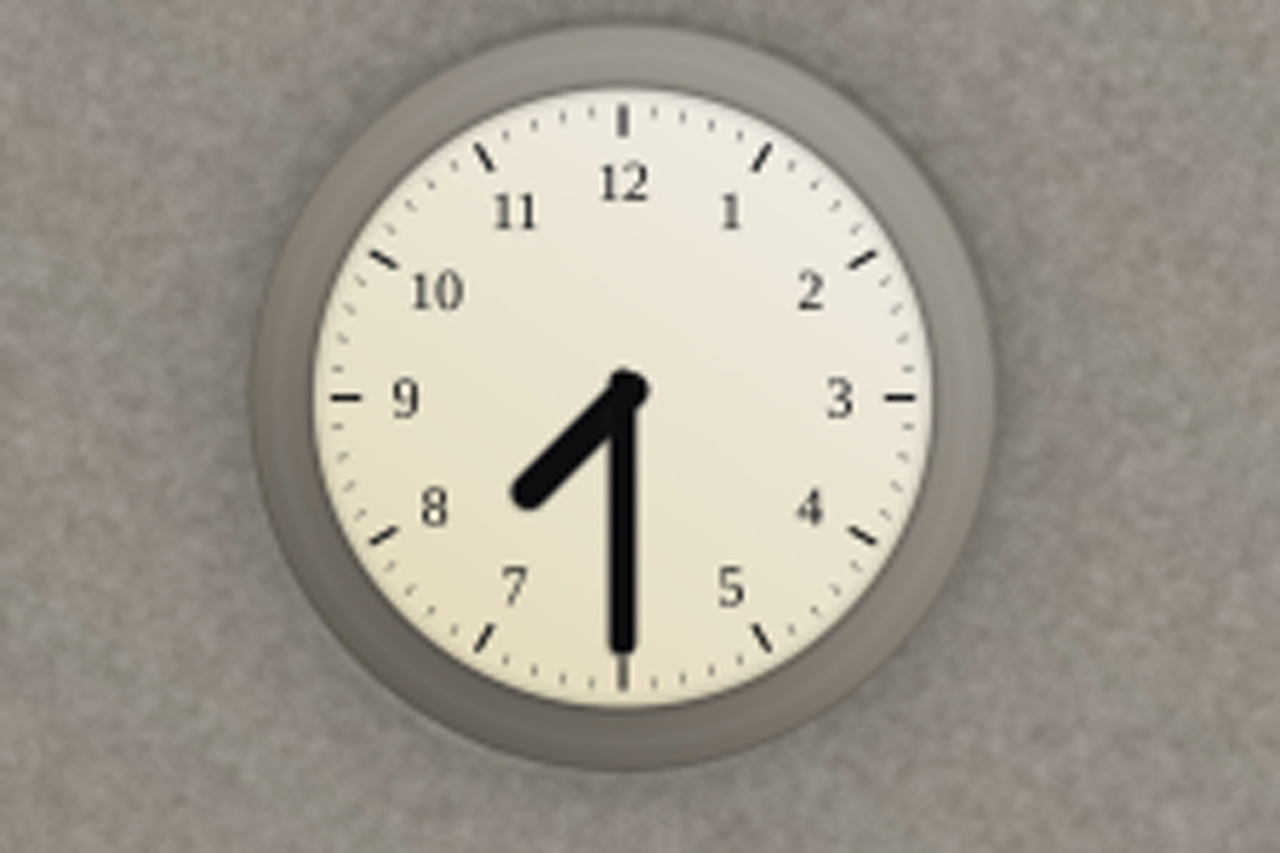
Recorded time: **7:30**
